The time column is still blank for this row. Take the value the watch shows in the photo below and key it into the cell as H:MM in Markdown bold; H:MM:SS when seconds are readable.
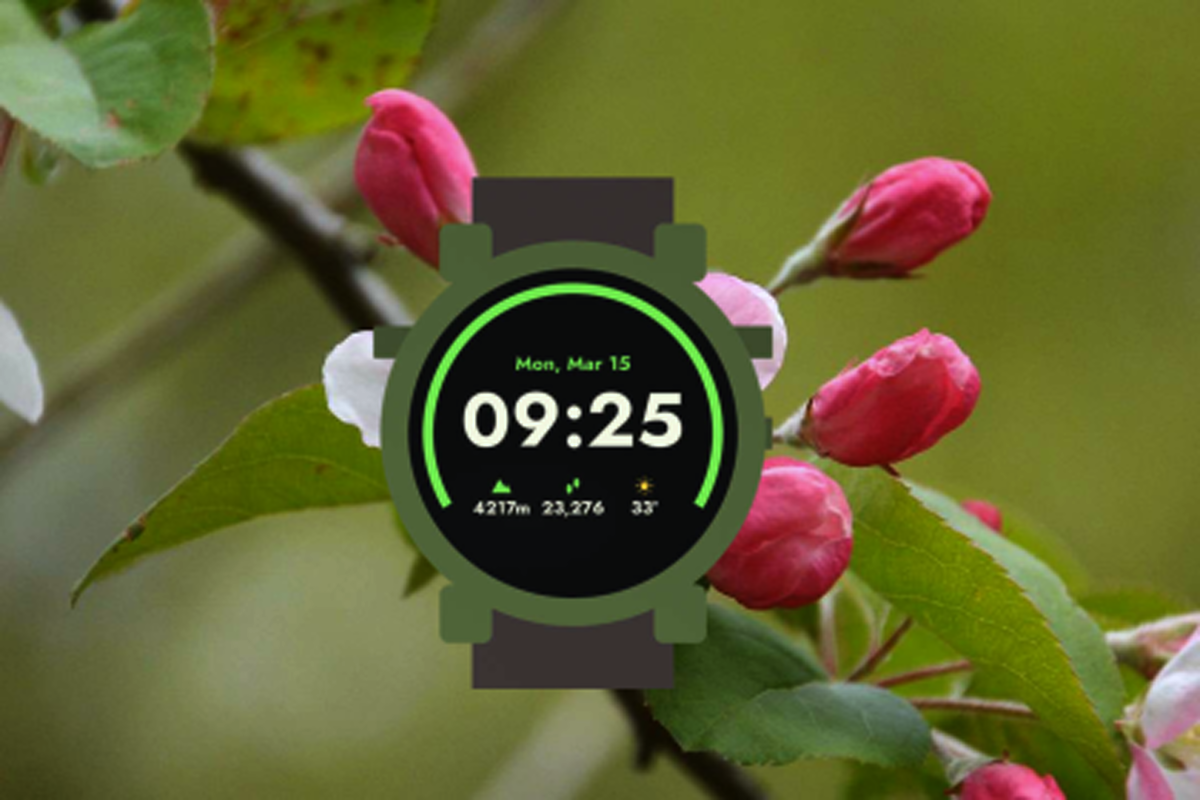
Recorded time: **9:25**
